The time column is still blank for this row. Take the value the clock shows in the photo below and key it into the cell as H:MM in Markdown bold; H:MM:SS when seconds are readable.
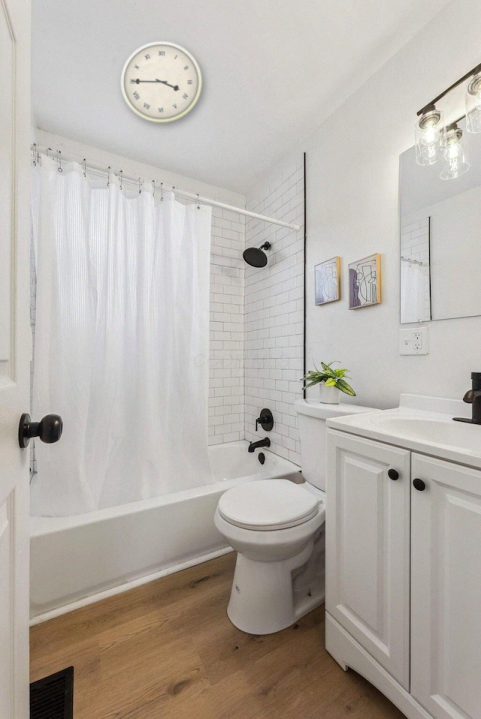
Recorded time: **3:45**
